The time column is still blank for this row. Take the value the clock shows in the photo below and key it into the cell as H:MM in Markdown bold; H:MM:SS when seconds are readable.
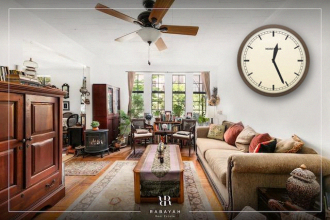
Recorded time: **12:26**
